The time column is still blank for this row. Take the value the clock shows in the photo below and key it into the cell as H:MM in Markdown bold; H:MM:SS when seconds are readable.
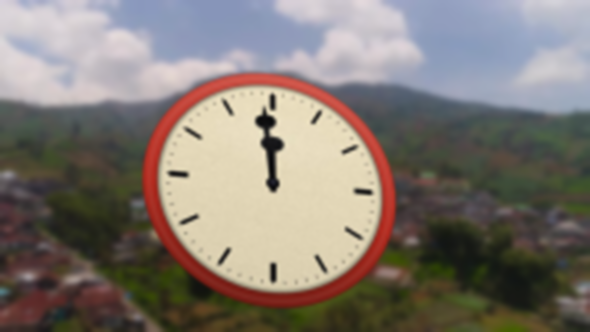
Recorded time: **11:59**
